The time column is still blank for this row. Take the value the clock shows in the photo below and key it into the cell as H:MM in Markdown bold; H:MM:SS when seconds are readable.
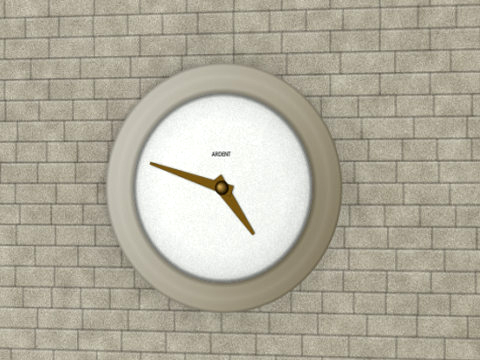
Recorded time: **4:48**
